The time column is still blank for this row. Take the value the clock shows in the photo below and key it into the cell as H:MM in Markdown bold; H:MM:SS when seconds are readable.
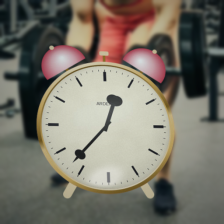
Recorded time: **12:37**
